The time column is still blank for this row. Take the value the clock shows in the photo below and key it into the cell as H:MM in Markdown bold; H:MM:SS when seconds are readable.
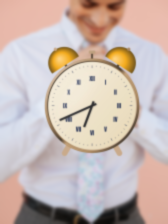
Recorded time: **6:41**
